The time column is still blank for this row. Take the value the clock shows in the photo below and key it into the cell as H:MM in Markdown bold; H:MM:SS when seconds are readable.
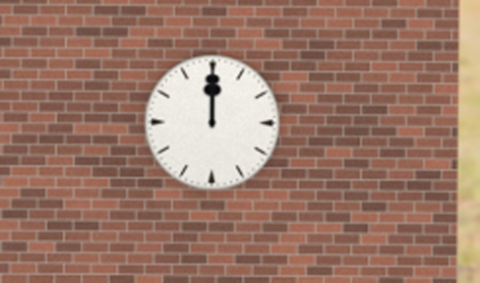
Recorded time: **12:00**
